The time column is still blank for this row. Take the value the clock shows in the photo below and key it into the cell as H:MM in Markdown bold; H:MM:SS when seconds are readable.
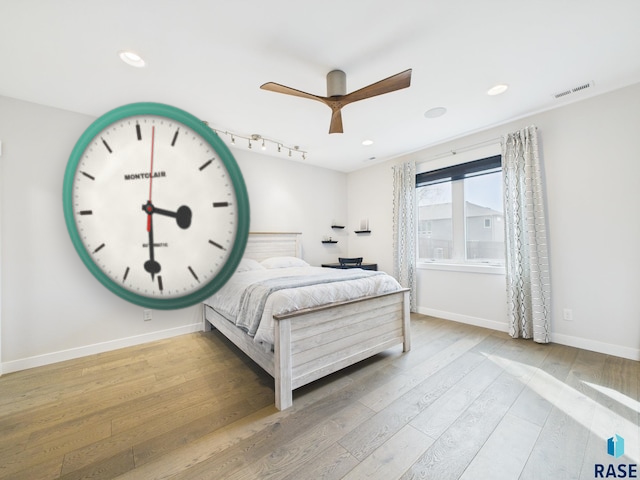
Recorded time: **3:31:02**
